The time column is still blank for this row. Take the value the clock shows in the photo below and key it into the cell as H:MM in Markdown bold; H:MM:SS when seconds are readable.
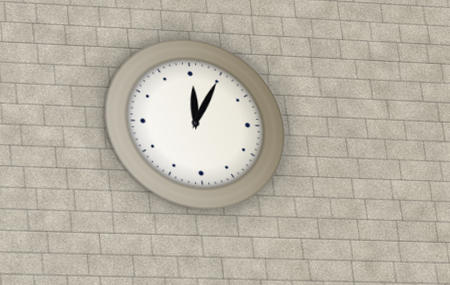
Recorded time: **12:05**
